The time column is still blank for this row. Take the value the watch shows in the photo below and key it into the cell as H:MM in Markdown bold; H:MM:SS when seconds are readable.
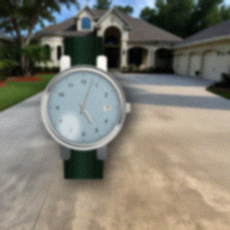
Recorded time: **5:03**
